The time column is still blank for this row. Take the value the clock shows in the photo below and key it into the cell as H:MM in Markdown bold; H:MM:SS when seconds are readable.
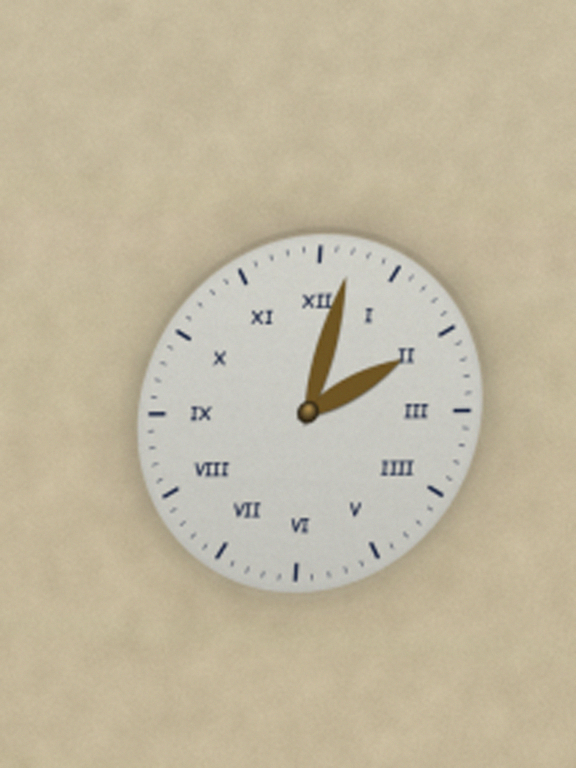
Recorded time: **2:02**
